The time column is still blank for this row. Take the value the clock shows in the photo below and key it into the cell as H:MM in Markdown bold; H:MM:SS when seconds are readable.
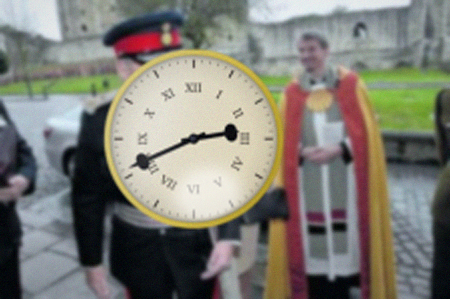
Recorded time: **2:41**
